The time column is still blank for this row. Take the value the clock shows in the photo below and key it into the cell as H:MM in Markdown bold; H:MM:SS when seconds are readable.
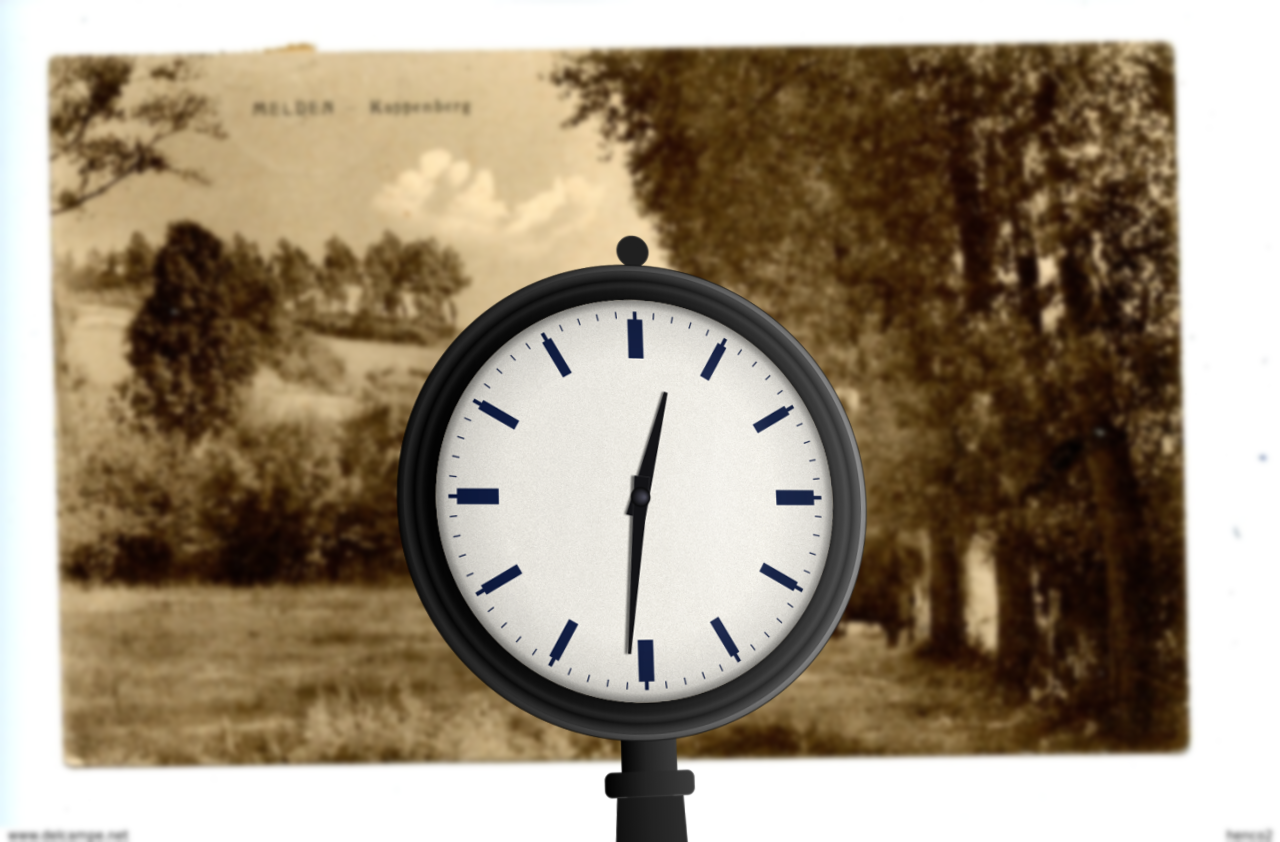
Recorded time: **12:31**
